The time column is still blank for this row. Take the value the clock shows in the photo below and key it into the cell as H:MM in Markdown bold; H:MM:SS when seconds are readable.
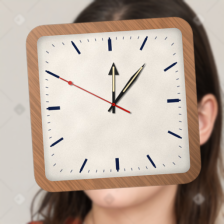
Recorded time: **12:06:50**
